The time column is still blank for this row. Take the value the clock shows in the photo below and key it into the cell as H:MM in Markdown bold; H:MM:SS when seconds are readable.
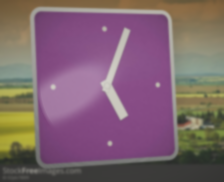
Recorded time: **5:04**
